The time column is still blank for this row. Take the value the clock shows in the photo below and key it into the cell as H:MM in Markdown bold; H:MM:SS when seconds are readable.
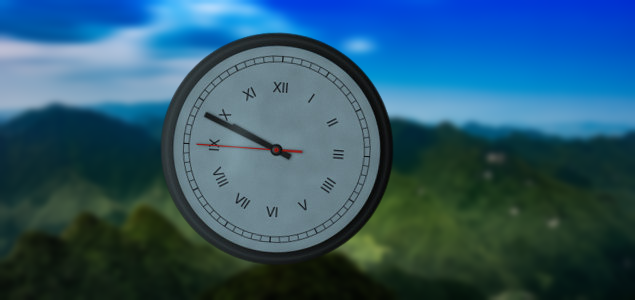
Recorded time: **9:48:45**
